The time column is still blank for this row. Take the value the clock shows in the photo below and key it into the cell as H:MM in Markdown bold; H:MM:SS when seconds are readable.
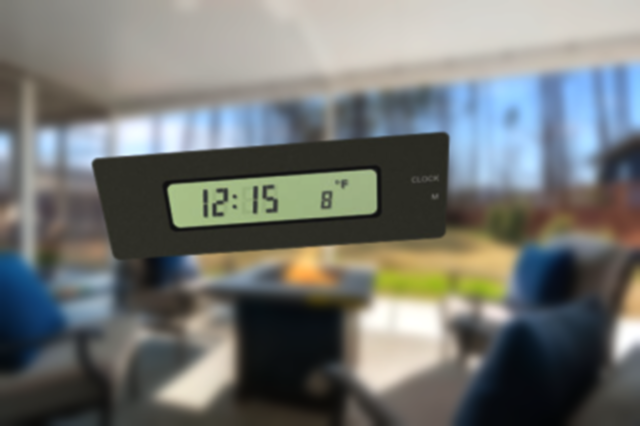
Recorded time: **12:15**
